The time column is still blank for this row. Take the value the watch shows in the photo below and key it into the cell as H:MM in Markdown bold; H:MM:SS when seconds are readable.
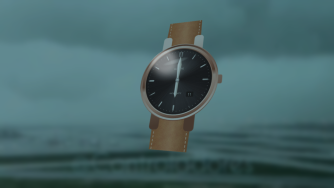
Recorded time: **6:00**
